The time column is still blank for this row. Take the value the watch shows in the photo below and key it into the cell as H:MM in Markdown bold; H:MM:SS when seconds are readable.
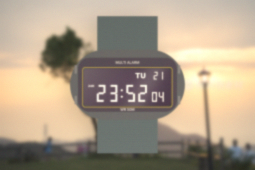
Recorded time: **23:52:04**
